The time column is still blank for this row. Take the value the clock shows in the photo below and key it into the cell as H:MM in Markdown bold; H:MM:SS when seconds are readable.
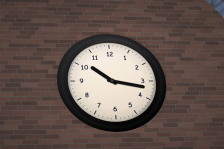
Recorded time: **10:17**
